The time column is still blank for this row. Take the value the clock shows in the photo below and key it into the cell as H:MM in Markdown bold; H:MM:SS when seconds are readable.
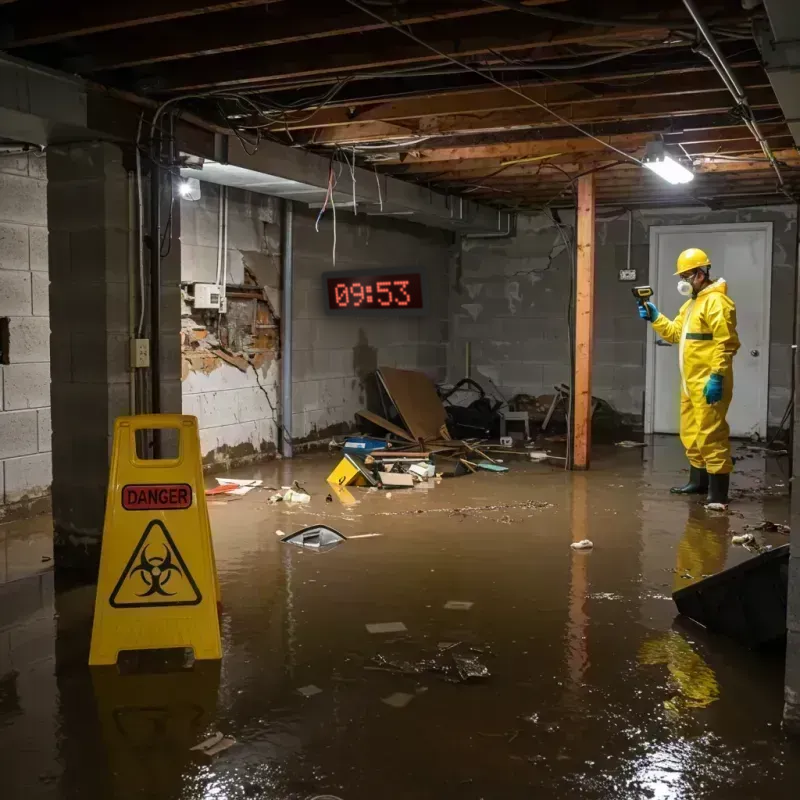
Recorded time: **9:53**
